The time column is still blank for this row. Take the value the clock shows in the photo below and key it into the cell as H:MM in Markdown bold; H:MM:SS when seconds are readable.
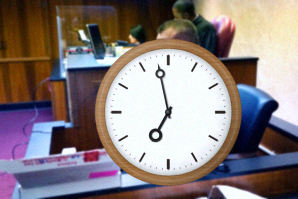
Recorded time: **6:58**
